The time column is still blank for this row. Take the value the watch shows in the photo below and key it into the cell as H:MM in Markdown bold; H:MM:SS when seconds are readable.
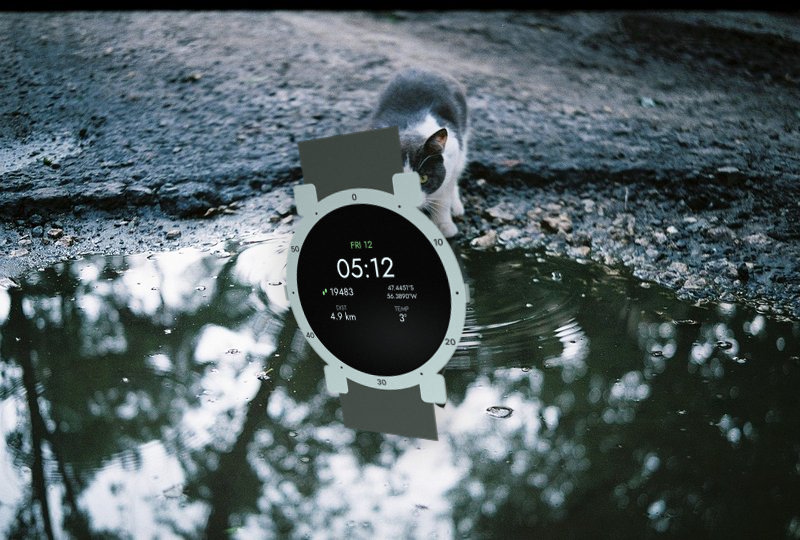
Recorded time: **5:12**
